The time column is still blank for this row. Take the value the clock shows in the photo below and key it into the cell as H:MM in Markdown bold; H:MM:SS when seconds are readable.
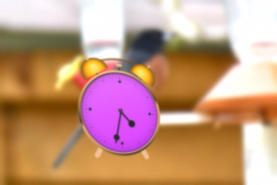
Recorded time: **4:32**
